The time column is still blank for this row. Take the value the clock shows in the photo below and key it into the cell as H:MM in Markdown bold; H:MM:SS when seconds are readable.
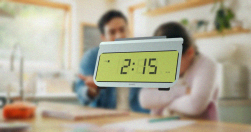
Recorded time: **2:15**
